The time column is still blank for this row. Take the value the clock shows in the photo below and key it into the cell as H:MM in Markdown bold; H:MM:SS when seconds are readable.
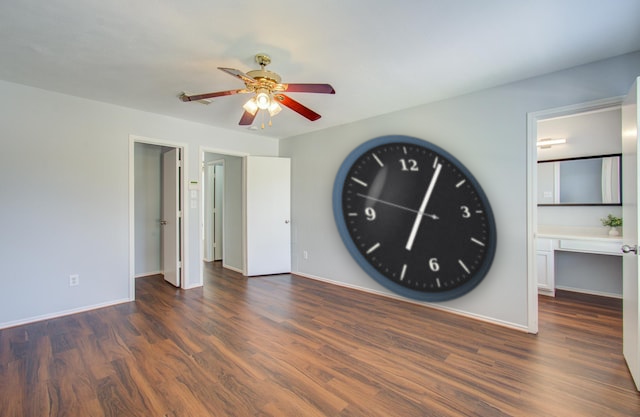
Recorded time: **7:05:48**
